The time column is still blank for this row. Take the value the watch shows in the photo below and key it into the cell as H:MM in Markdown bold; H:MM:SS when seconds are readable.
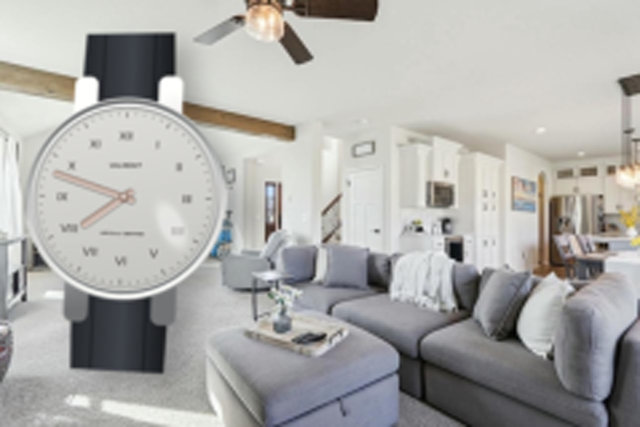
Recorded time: **7:48**
